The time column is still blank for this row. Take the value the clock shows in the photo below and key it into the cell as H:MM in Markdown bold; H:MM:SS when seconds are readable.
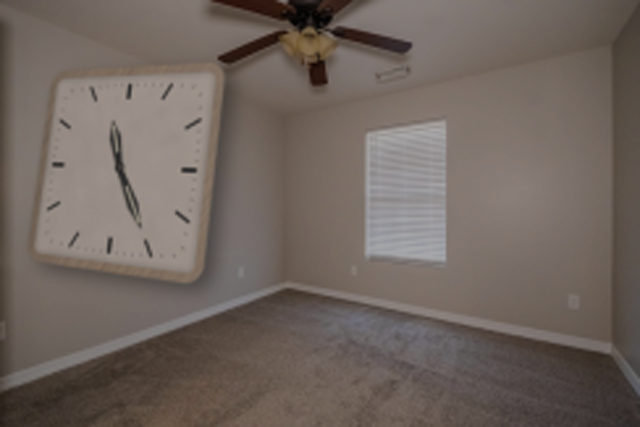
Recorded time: **11:25**
